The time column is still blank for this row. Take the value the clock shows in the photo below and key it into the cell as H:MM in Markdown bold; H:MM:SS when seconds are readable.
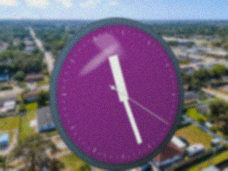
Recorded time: **11:26:20**
